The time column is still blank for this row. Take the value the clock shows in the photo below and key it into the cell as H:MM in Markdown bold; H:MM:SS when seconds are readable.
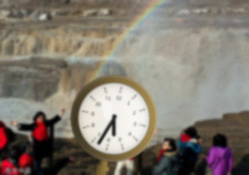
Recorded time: **5:33**
